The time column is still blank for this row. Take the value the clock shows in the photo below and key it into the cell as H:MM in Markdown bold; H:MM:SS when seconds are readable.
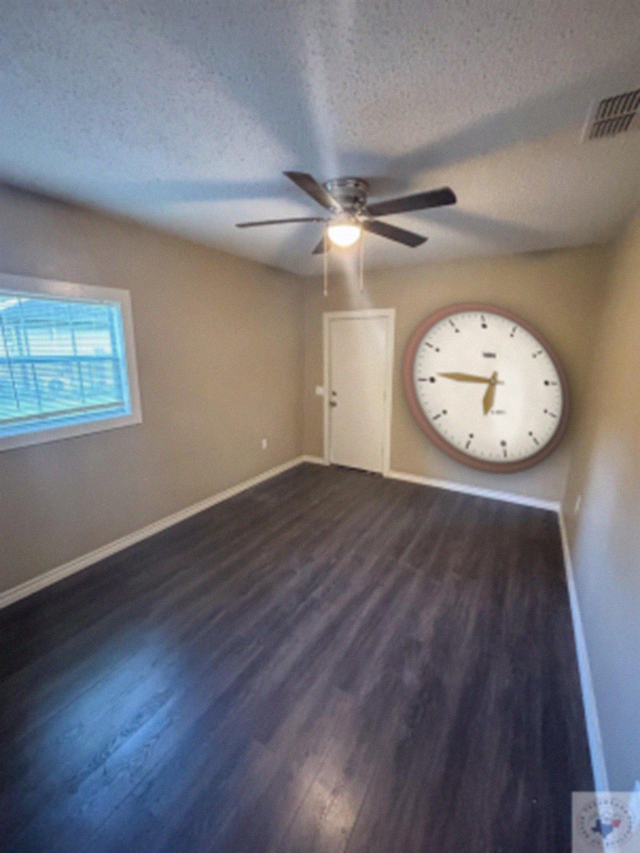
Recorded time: **6:46**
